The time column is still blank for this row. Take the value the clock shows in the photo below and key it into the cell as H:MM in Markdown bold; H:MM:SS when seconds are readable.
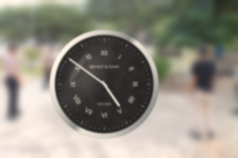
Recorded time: **4:51**
